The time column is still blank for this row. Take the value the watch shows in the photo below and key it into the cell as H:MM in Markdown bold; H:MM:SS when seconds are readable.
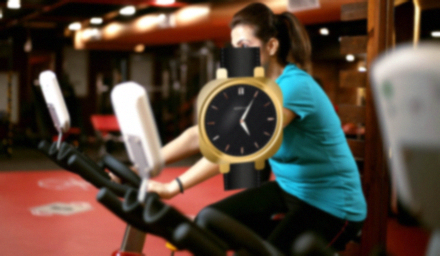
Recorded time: **5:05**
